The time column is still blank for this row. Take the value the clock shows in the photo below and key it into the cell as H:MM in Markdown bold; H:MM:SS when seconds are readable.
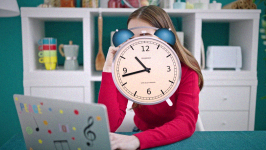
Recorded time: **10:43**
